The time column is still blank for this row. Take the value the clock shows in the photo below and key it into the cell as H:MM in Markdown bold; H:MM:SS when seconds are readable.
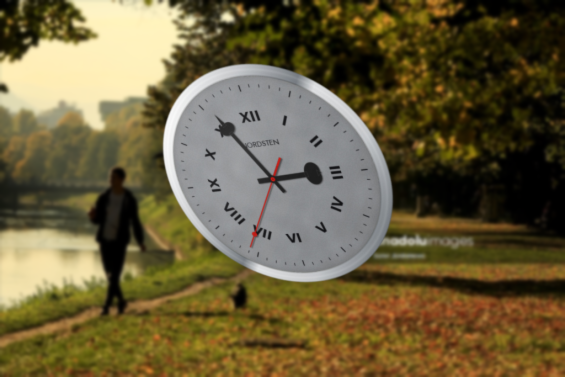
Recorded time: **2:55:36**
